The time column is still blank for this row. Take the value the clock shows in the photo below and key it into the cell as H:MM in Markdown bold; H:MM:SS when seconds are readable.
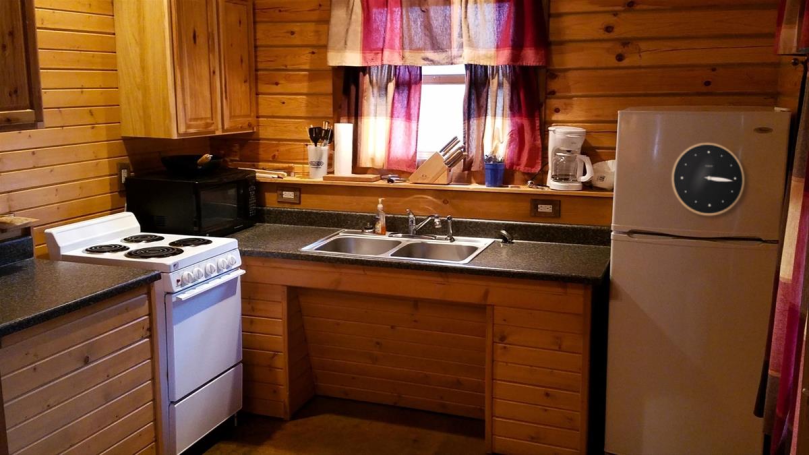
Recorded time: **3:16**
